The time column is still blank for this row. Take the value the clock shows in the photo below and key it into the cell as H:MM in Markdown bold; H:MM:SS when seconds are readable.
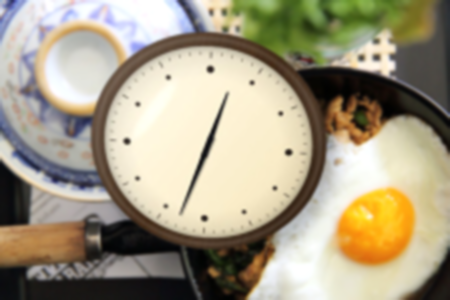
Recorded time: **12:33**
